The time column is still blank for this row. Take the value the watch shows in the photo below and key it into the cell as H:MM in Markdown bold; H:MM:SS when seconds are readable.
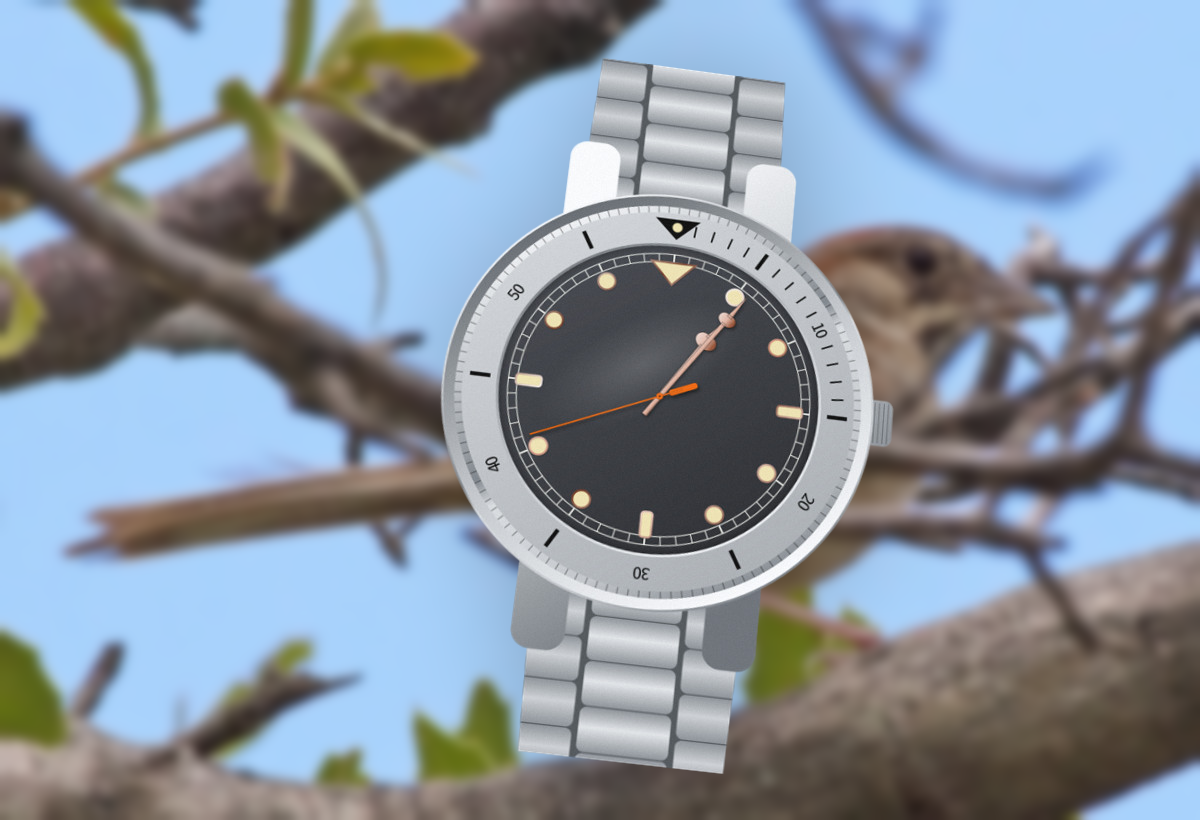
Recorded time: **1:05:41**
